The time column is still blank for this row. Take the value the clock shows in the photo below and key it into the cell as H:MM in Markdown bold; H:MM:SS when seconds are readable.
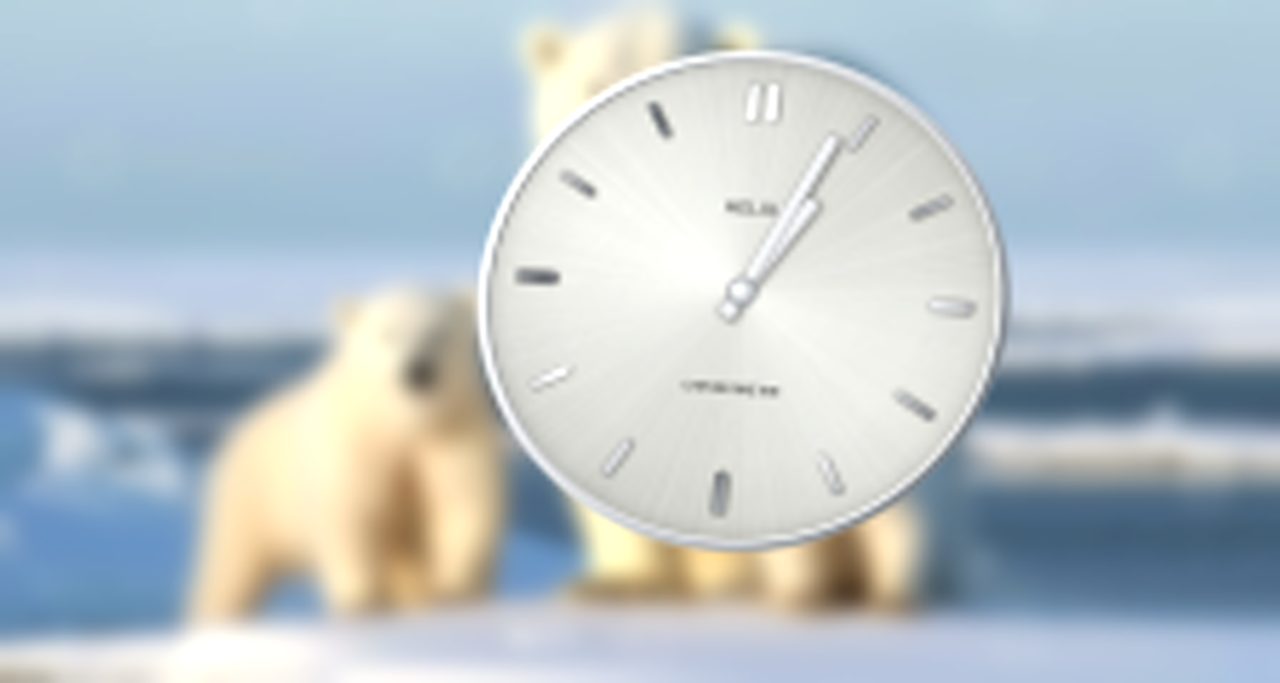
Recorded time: **1:04**
